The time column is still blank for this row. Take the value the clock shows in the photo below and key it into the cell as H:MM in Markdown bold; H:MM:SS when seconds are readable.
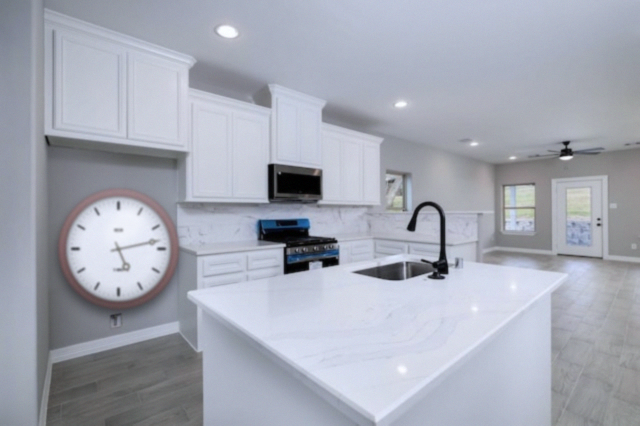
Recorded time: **5:13**
